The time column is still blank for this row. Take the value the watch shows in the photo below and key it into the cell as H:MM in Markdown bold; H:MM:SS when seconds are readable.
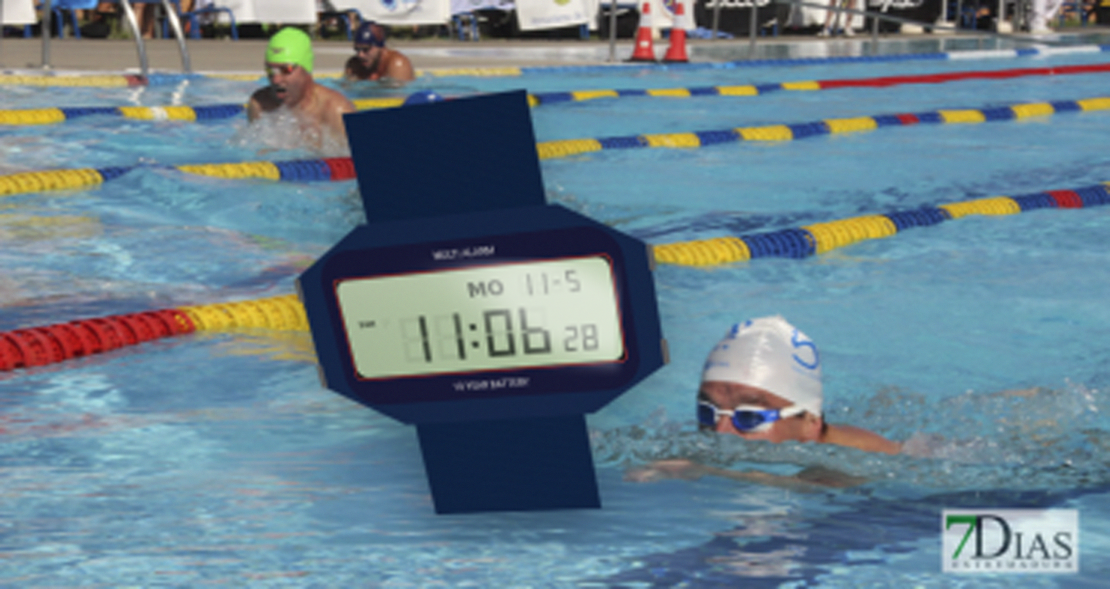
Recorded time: **11:06:28**
